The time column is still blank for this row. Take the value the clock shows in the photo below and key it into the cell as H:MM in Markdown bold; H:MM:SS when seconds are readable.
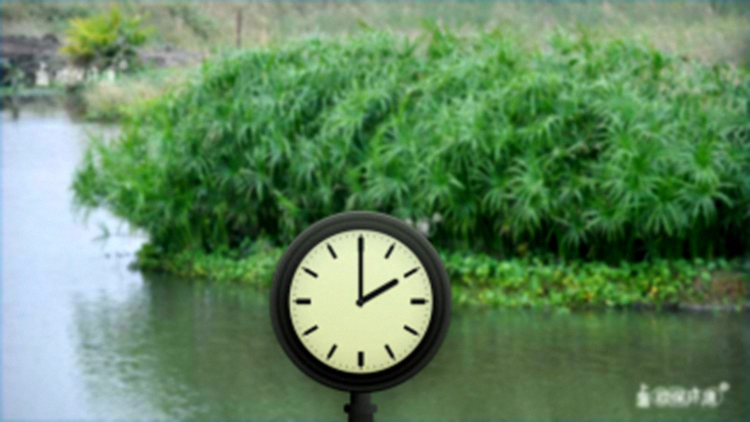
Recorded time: **2:00**
